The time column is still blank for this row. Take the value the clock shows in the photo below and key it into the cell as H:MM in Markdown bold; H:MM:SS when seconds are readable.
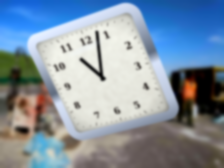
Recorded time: **11:03**
